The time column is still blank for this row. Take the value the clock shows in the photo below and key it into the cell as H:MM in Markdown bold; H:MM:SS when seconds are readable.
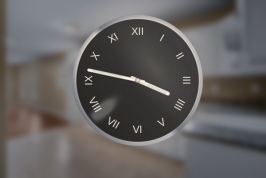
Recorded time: **3:47**
